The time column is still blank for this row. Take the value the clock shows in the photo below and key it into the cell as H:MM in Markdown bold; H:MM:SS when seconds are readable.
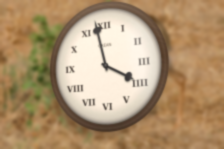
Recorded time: **3:58**
